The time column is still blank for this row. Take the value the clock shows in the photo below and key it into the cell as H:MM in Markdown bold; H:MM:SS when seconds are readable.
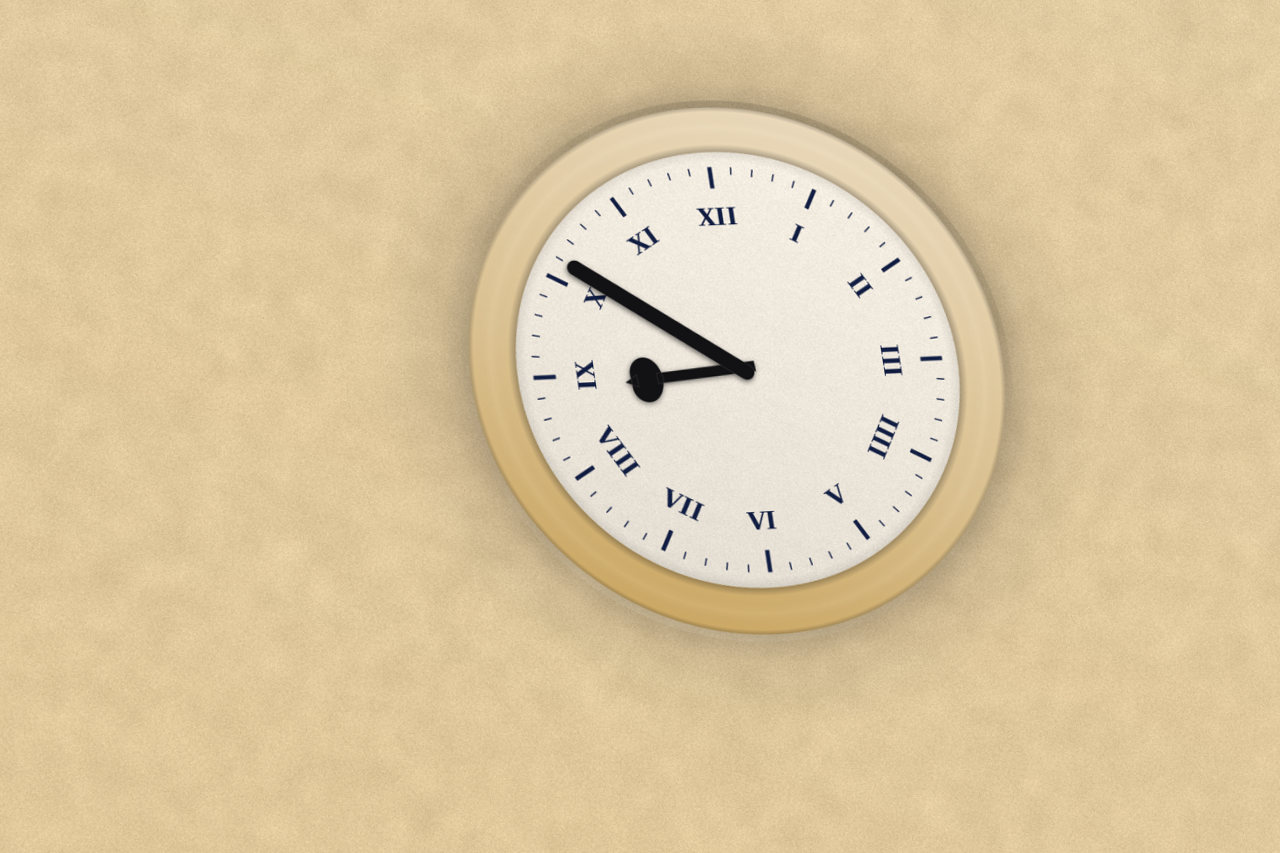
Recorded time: **8:51**
